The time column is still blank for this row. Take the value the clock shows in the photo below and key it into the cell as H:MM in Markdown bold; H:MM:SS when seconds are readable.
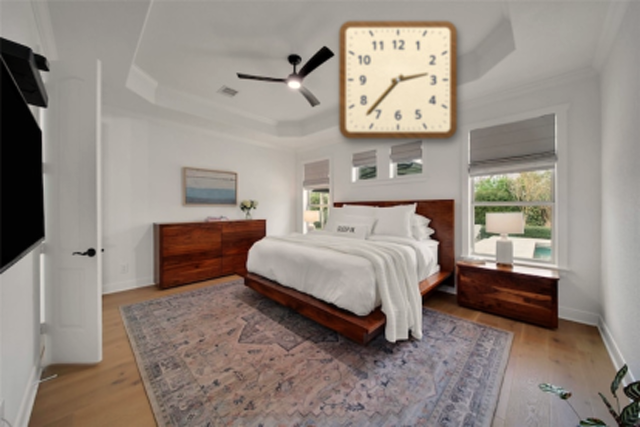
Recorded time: **2:37**
